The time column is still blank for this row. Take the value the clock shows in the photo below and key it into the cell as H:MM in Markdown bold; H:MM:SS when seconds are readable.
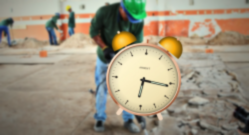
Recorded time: **6:16**
